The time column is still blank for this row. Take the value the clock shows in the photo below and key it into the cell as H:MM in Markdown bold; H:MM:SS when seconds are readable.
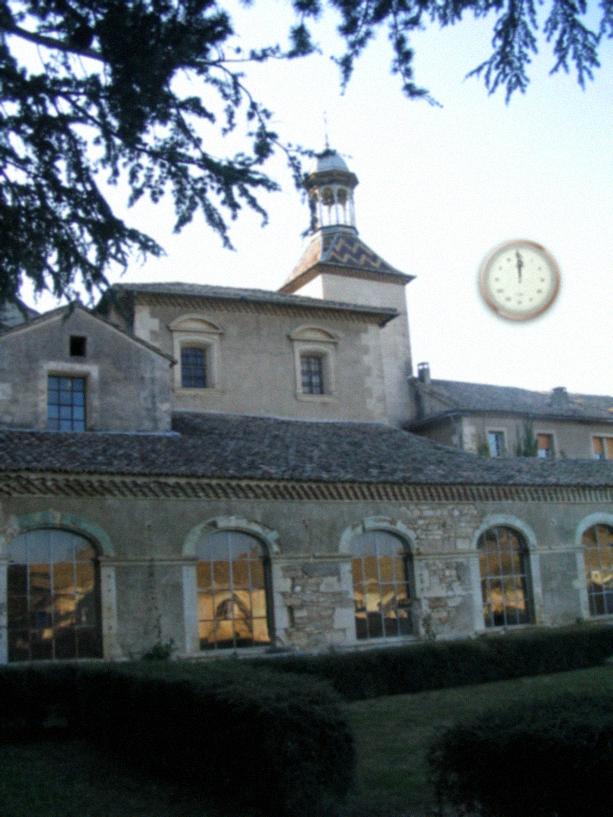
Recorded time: **11:59**
